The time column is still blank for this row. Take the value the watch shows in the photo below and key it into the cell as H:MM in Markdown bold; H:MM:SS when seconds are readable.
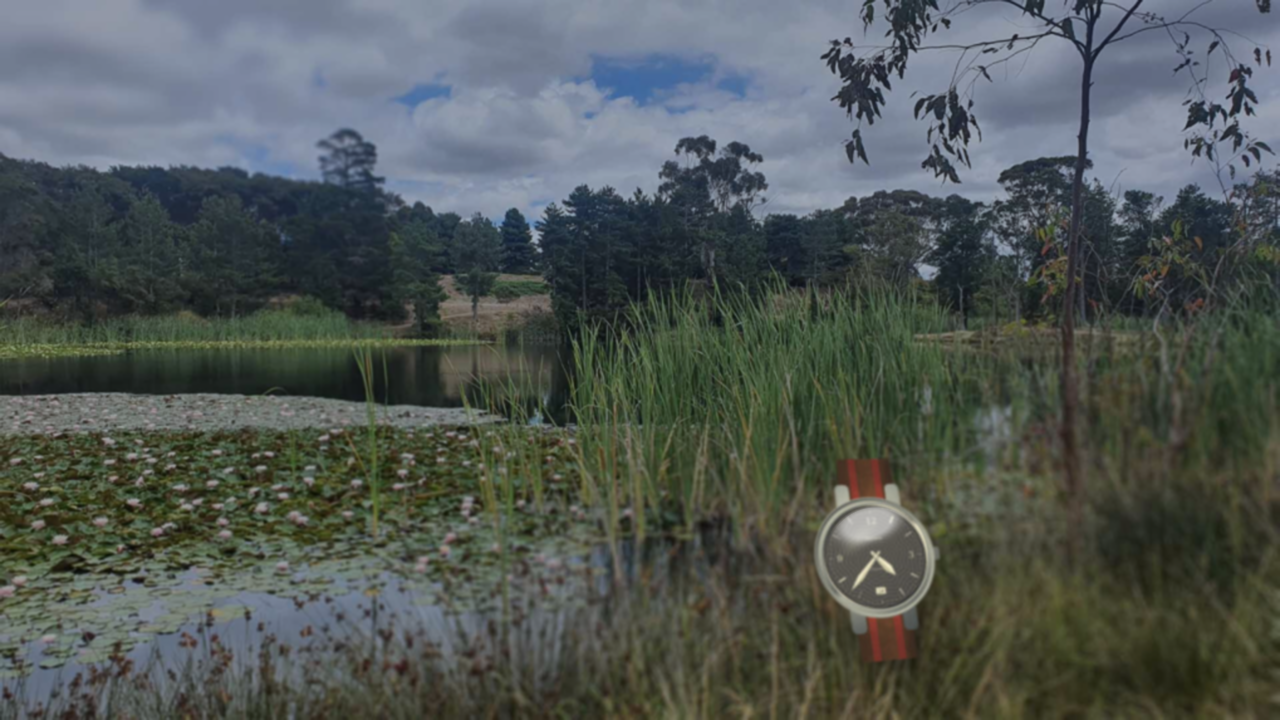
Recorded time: **4:37**
